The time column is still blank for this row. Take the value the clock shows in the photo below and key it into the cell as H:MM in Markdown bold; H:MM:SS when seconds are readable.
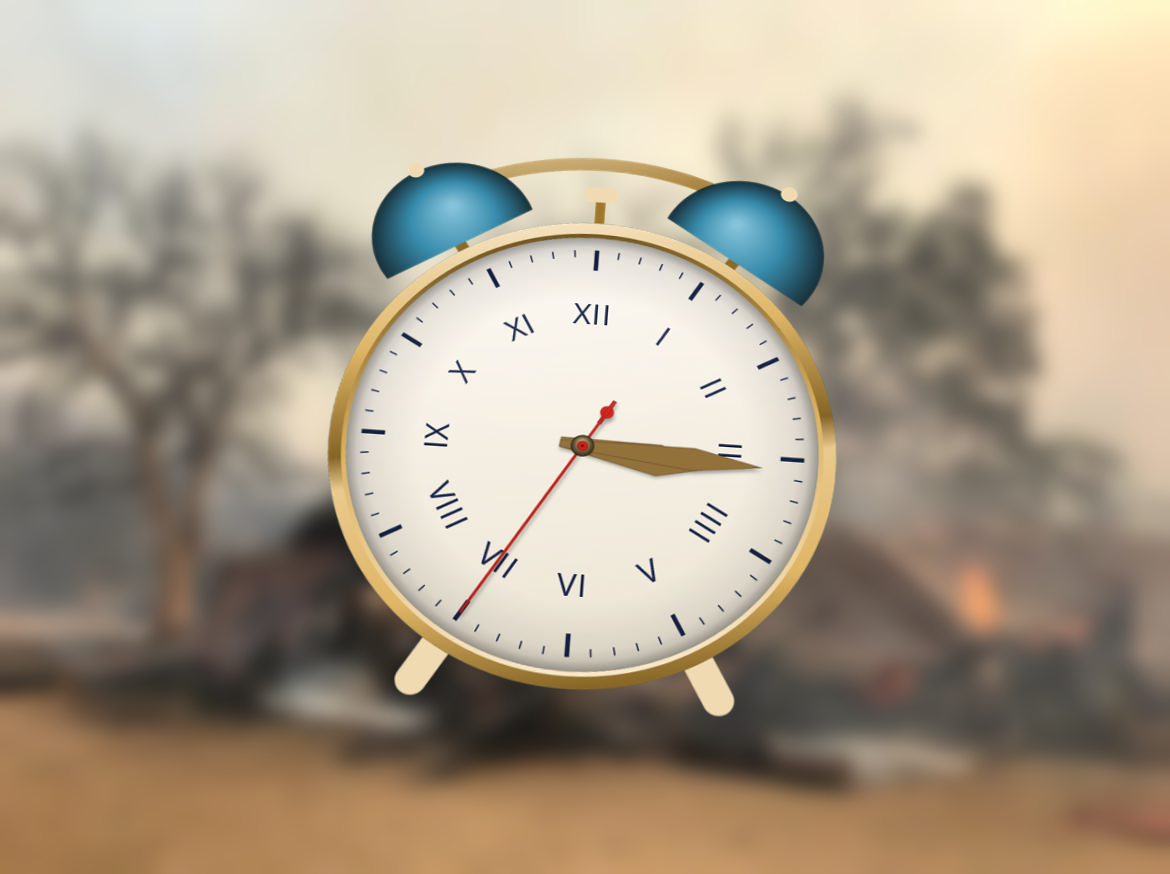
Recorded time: **3:15:35**
